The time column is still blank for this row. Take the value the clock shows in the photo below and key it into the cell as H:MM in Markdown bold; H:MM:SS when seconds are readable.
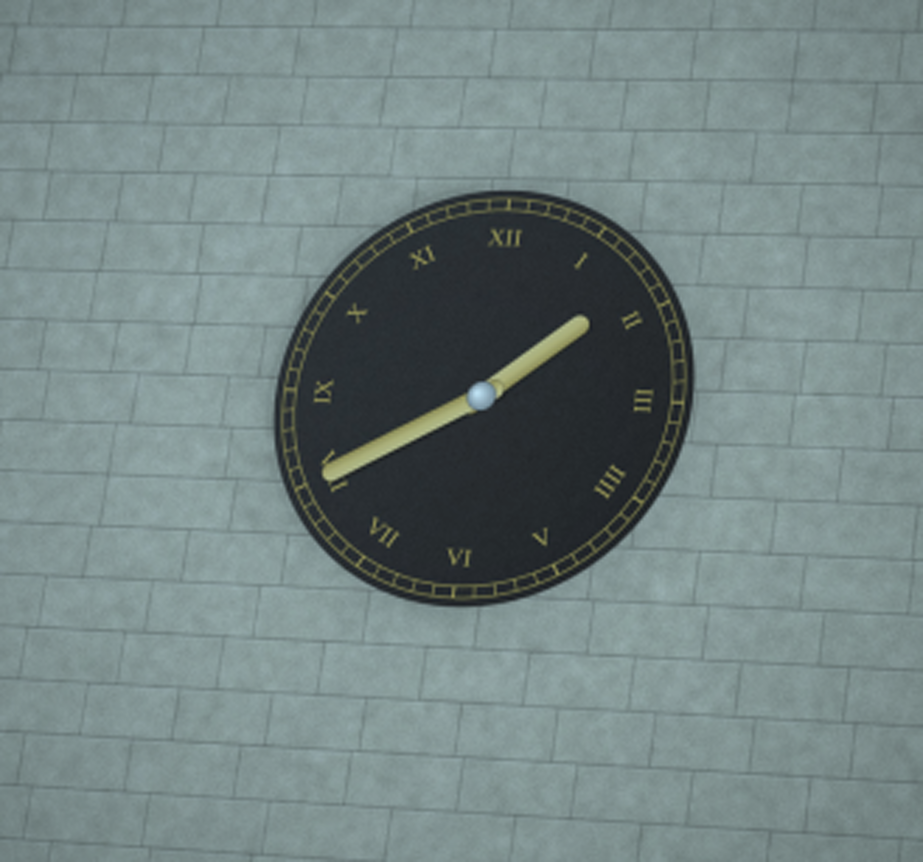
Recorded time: **1:40**
